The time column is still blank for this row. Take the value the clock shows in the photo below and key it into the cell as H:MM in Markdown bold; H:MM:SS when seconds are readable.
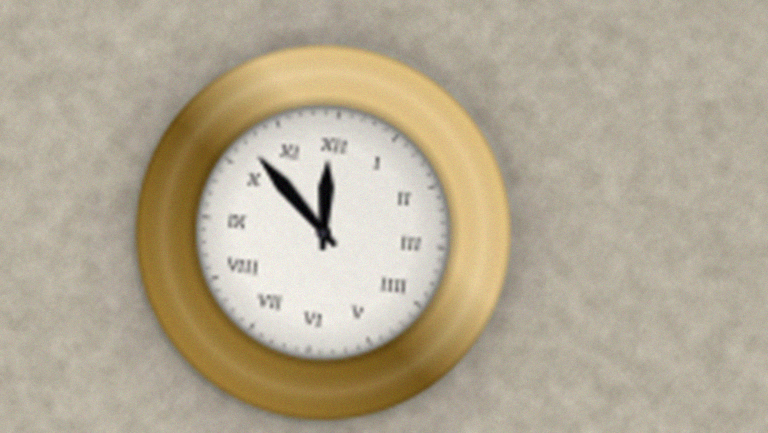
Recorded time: **11:52**
